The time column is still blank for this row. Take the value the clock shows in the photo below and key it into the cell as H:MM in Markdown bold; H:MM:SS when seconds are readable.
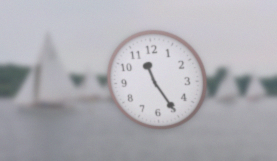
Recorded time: **11:25**
